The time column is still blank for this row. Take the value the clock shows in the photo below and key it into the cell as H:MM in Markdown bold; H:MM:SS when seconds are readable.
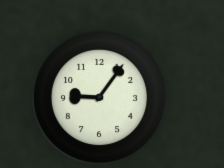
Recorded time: **9:06**
